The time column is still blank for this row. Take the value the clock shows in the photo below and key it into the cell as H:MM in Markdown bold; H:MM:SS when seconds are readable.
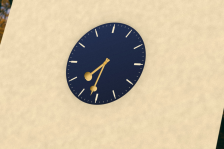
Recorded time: **7:32**
